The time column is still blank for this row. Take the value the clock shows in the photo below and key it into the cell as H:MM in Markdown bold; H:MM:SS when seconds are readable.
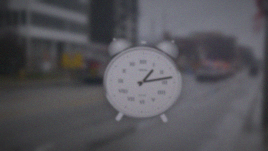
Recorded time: **1:13**
